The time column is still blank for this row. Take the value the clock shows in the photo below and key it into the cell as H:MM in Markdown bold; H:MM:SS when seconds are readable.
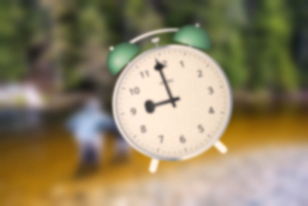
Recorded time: **8:59**
